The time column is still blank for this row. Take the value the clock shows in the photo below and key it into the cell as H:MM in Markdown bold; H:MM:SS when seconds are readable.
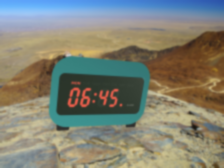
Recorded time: **6:45**
